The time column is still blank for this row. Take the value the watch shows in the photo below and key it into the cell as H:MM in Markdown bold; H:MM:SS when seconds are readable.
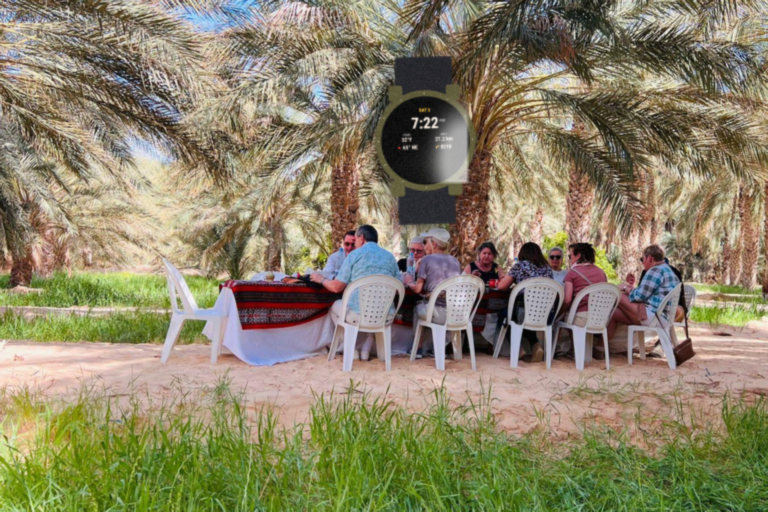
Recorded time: **7:22**
